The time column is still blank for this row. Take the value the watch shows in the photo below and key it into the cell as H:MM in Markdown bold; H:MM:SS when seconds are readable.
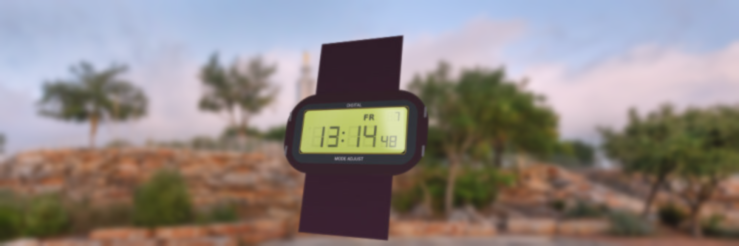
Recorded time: **13:14:48**
